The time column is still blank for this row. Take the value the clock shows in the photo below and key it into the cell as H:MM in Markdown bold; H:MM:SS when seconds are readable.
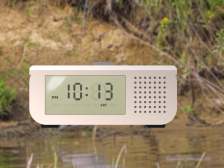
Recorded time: **10:13**
